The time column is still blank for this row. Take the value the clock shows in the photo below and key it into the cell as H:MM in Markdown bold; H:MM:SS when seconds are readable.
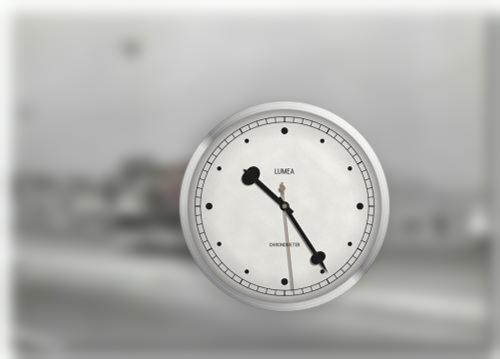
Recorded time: **10:24:29**
